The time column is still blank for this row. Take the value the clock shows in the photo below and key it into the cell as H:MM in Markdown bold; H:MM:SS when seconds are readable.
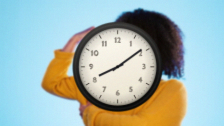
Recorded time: **8:09**
